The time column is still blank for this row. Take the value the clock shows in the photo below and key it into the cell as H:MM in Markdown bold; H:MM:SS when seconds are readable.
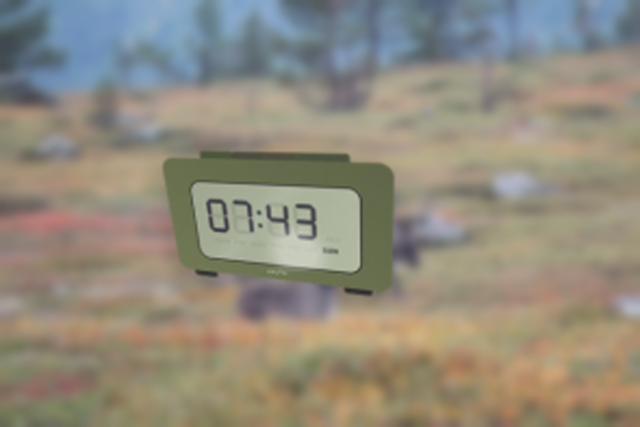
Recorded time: **7:43**
